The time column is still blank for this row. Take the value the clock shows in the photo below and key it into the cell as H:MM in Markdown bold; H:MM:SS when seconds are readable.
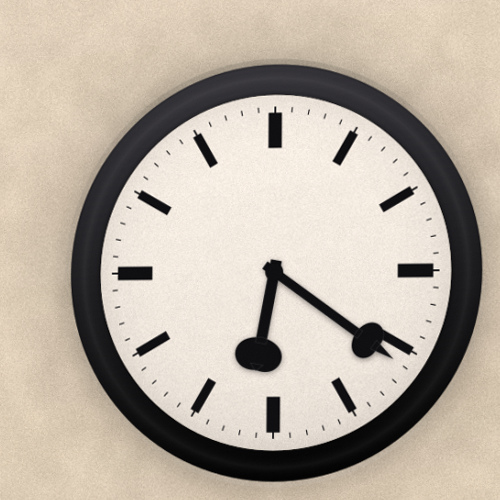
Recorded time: **6:21**
